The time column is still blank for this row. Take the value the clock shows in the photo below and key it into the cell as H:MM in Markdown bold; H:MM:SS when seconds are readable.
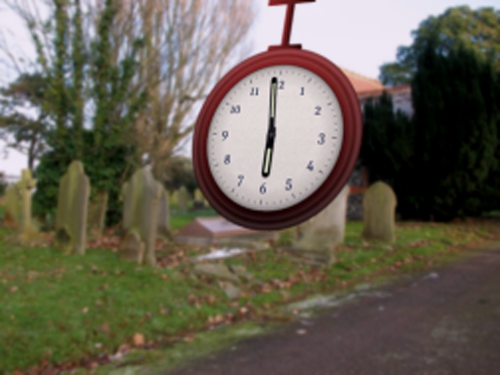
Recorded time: **5:59**
